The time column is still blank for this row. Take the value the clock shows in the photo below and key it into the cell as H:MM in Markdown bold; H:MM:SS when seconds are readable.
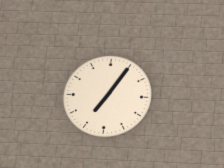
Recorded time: **7:05**
